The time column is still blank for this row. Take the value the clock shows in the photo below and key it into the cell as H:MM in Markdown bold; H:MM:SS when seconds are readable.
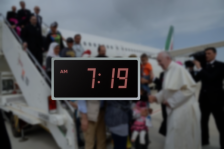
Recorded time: **7:19**
